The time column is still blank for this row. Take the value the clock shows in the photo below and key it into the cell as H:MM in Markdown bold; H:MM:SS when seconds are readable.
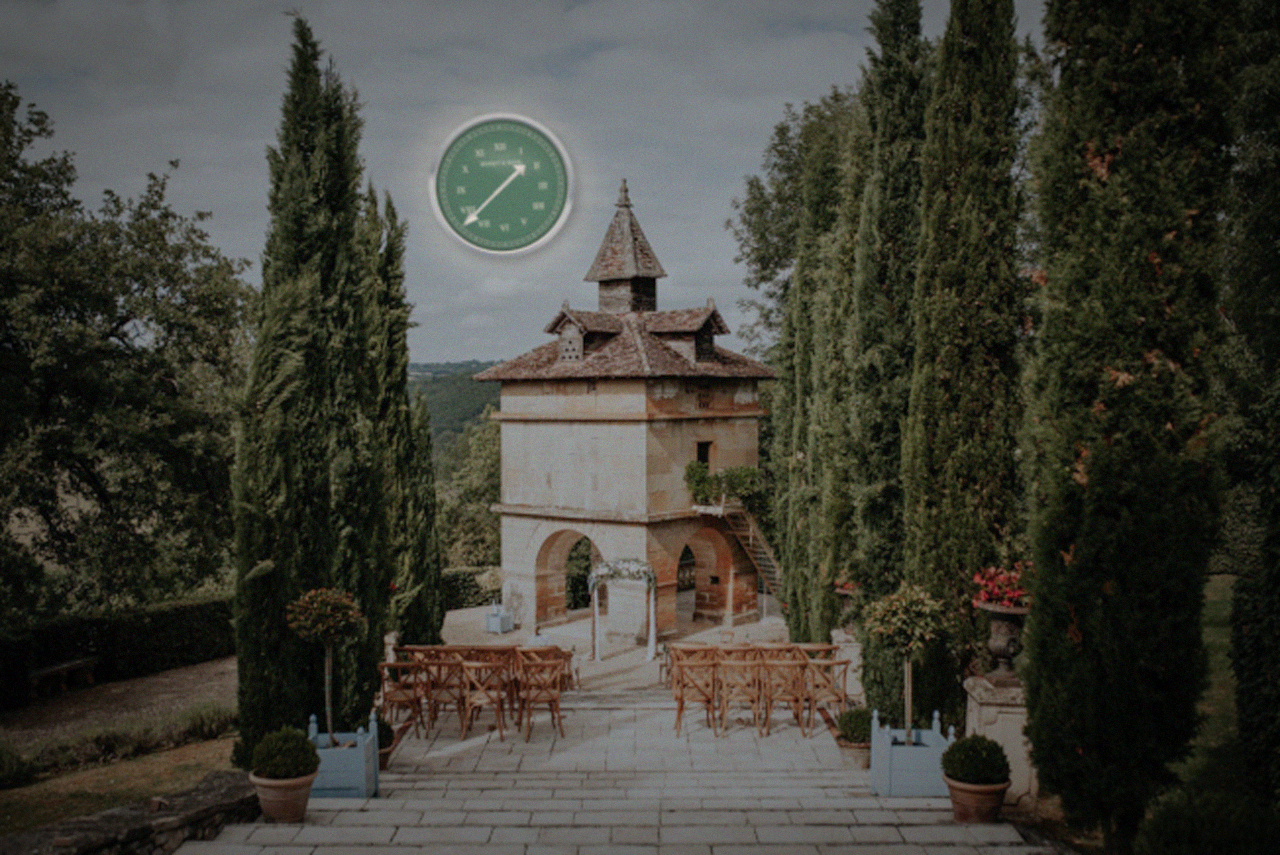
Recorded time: **1:38**
